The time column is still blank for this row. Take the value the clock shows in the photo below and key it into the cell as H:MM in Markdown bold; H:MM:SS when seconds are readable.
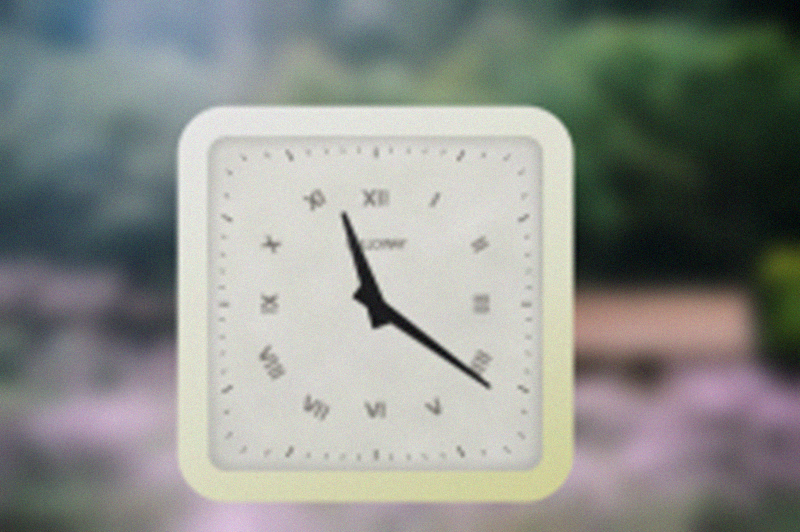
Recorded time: **11:21**
